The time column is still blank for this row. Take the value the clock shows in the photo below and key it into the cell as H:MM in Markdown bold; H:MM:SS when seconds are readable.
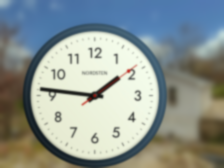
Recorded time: **1:46:09**
